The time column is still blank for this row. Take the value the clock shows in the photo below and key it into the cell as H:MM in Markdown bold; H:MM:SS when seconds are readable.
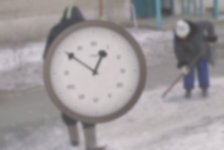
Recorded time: **12:51**
